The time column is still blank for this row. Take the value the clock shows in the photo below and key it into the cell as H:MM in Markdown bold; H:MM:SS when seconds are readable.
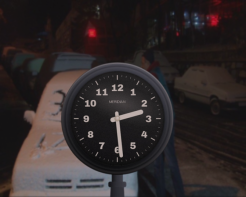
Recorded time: **2:29**
